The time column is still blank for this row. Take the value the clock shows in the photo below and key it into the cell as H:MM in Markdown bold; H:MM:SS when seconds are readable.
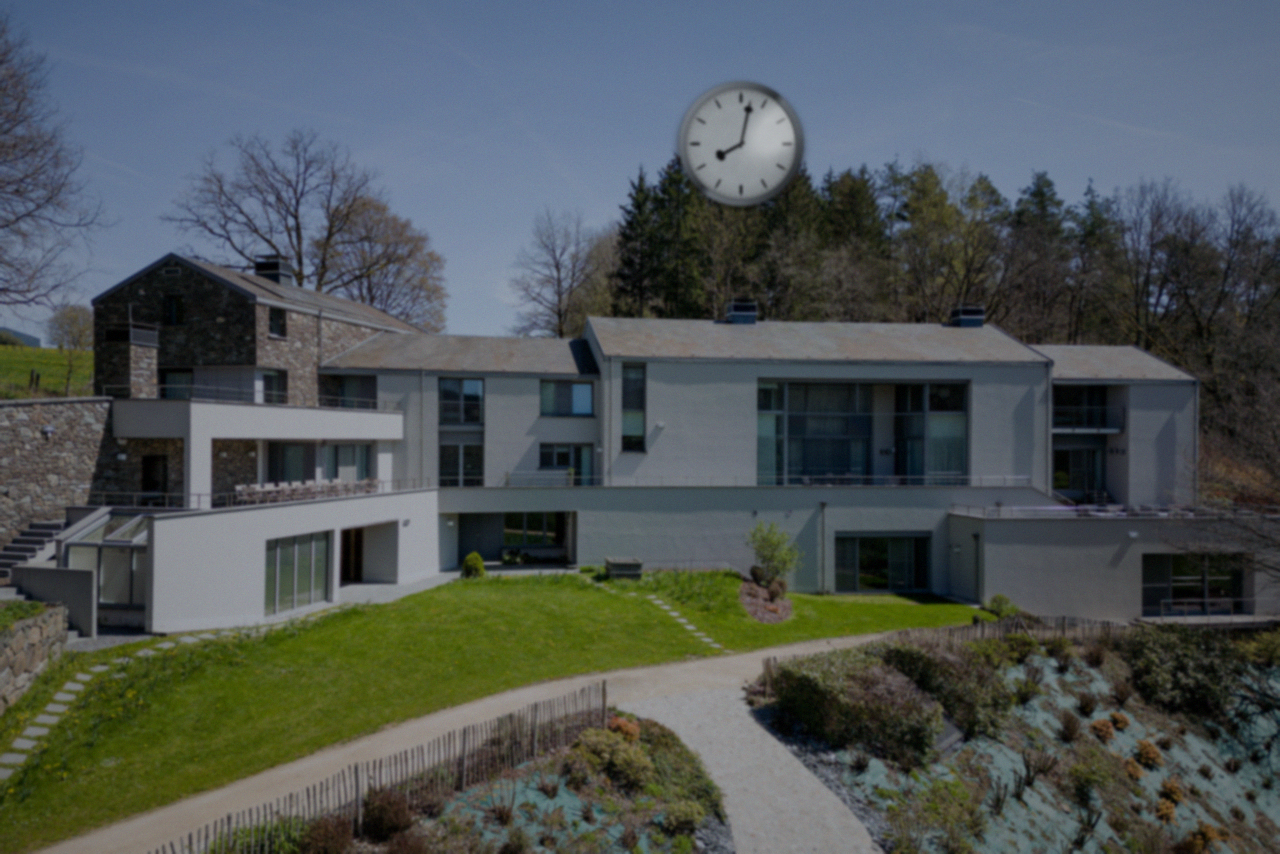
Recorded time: **8:02**
